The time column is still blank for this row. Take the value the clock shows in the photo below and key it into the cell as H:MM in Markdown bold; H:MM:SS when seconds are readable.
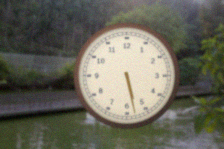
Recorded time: **5:28**
